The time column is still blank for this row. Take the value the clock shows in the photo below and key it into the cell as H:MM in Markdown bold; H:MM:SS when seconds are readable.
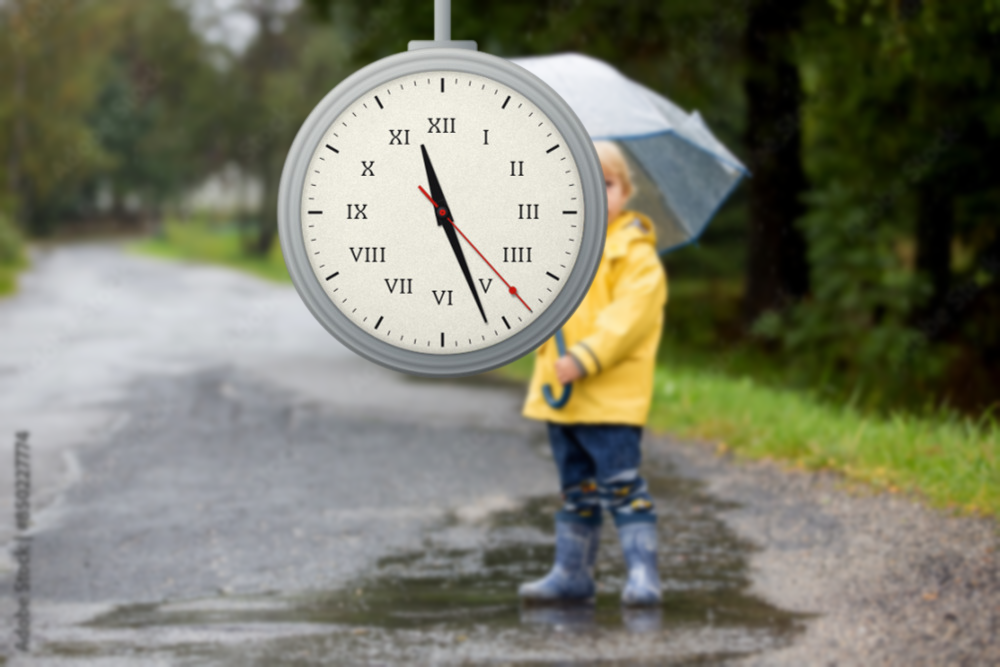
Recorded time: **11:26:23**
